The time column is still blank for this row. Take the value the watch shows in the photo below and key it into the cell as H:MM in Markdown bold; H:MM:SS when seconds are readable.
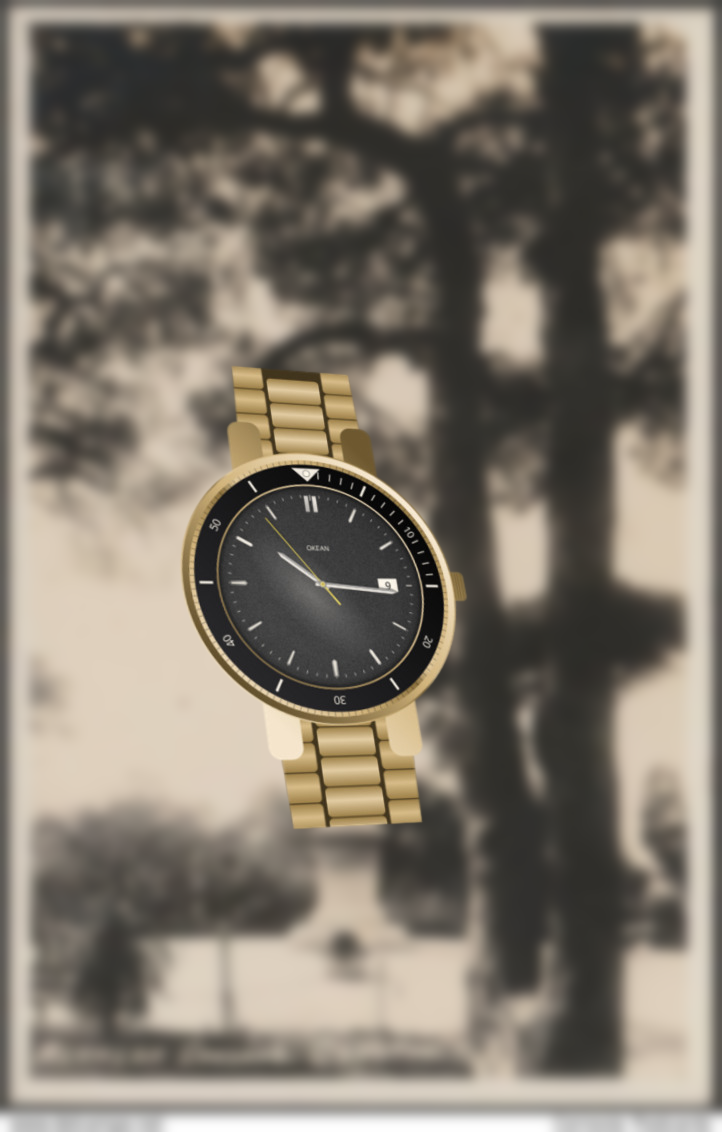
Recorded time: **10:15:54**
